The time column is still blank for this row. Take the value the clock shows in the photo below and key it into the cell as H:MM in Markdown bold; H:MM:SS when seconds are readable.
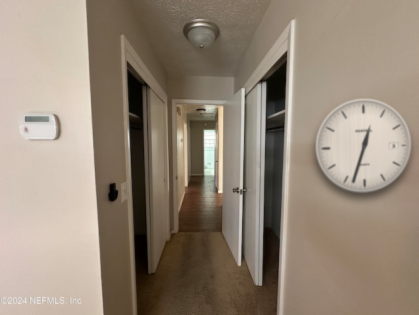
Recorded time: **12:33**
